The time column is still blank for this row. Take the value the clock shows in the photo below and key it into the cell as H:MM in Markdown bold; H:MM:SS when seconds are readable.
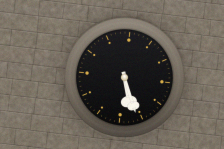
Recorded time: **5:26**
